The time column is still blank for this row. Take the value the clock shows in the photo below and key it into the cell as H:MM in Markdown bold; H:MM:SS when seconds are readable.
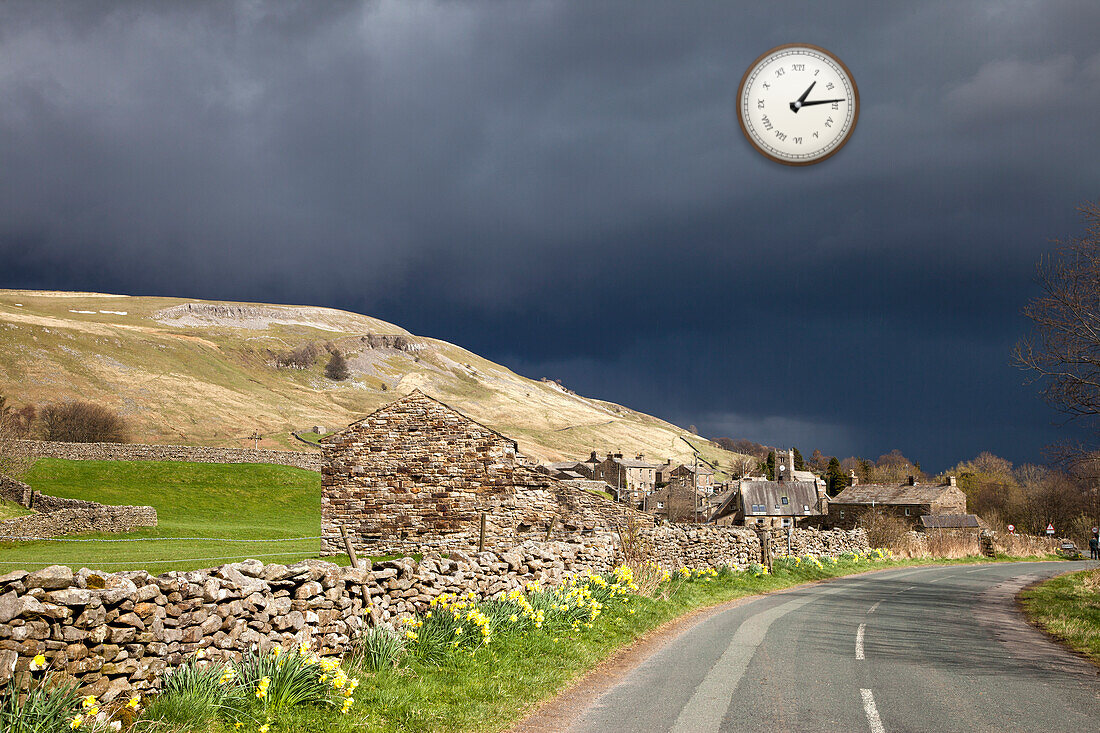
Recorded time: **1:14**
